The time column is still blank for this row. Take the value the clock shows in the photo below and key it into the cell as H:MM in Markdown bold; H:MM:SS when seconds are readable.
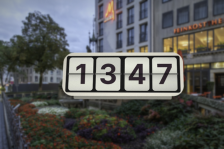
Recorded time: **13:47**
